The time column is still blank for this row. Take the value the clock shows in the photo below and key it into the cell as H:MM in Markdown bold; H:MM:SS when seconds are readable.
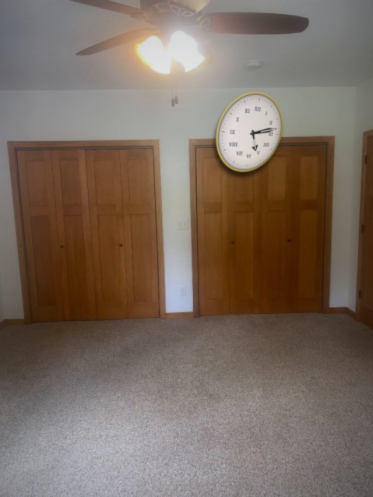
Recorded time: **5:13**
